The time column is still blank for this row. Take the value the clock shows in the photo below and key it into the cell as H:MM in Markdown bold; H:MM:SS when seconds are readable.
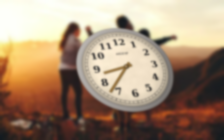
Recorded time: **8:37**
